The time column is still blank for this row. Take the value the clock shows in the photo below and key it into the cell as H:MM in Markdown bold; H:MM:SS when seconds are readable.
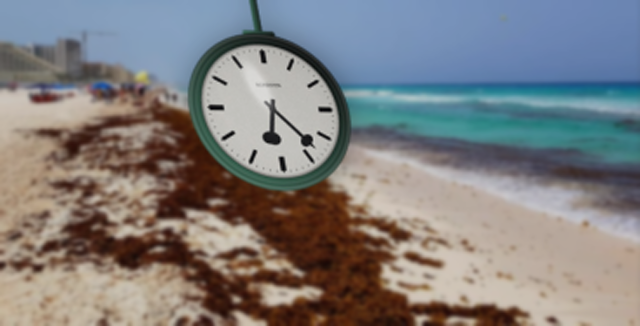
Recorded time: **6:23**
